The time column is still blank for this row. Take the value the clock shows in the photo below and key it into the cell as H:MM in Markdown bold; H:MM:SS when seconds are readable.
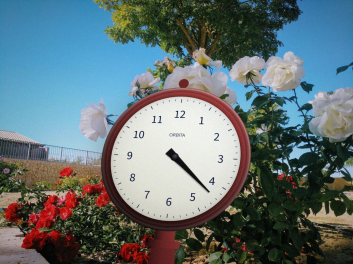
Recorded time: **4:22**
